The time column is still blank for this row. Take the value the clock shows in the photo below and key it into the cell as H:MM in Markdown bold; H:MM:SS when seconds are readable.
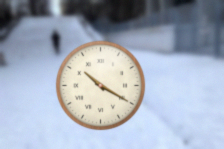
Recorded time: **10:20**
